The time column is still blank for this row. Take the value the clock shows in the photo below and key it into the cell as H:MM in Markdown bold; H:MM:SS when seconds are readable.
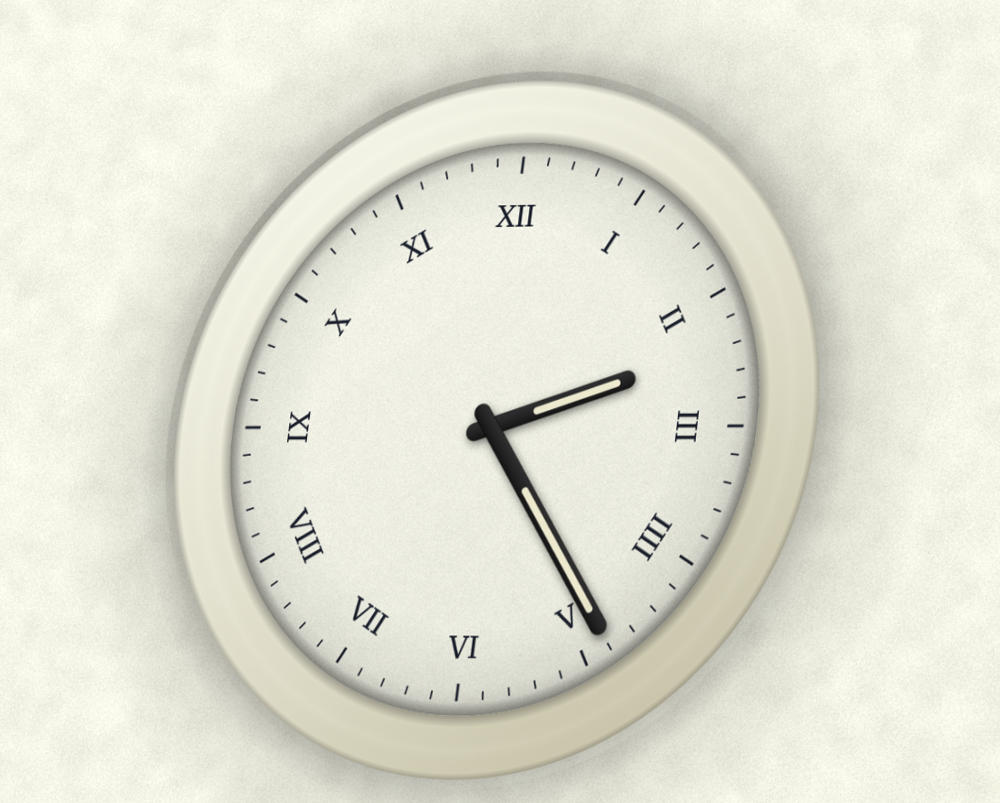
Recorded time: **2:24**
